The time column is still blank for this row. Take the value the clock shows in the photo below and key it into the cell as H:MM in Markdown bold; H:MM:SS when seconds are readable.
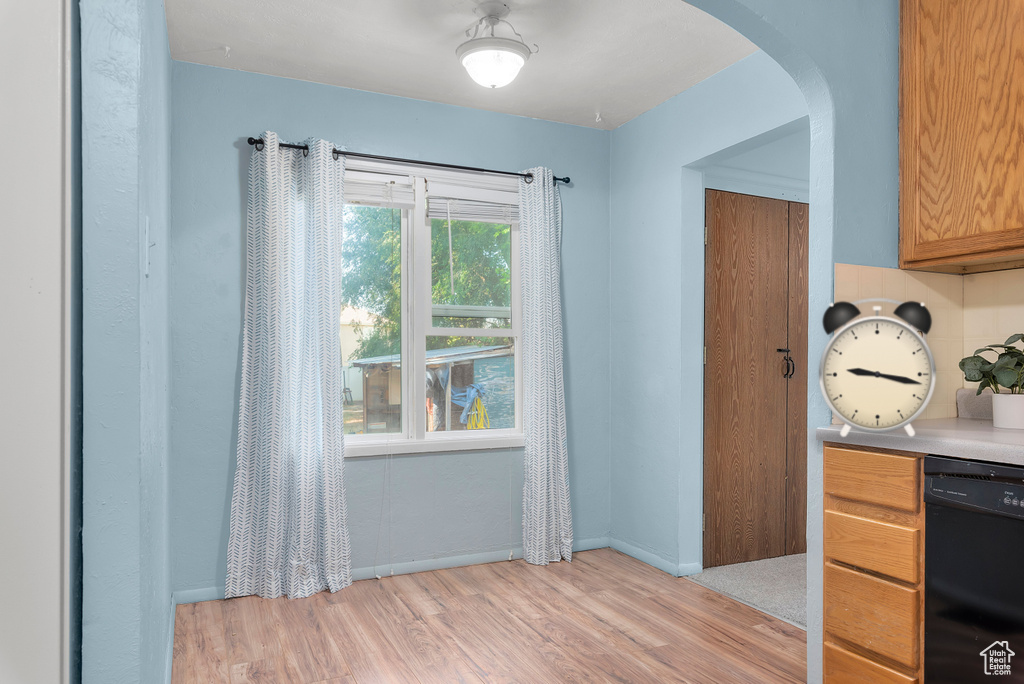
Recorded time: **9:17**
